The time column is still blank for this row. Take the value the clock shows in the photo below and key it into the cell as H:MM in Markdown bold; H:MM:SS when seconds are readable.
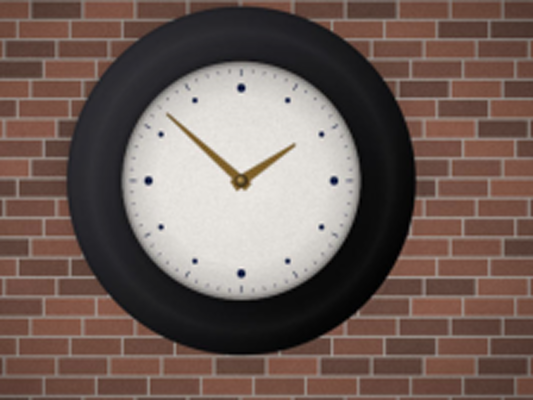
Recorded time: **1:52**
